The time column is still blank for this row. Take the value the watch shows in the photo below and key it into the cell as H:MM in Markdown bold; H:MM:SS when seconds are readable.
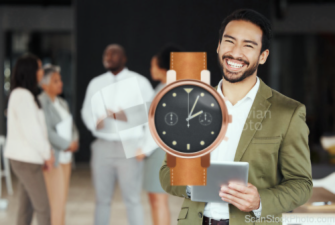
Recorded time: **2:04**
